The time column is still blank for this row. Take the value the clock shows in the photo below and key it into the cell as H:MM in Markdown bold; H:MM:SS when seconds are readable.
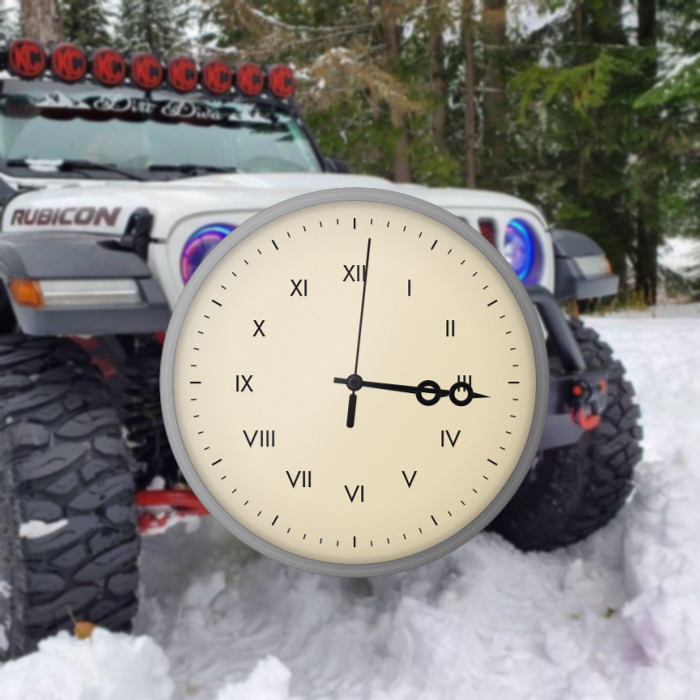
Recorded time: **3:16:01**
